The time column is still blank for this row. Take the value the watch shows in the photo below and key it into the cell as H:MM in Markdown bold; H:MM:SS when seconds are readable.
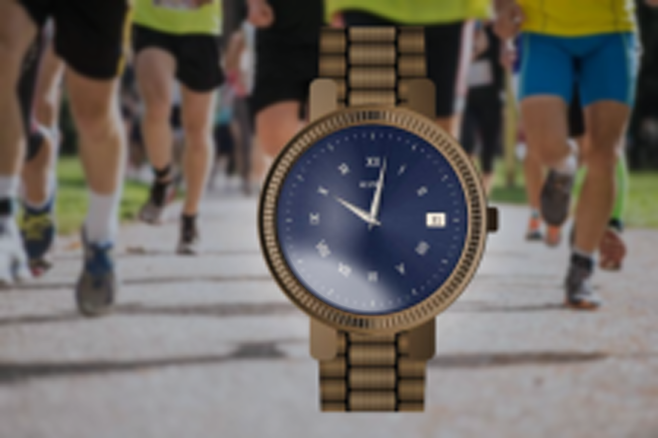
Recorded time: **10:02**
